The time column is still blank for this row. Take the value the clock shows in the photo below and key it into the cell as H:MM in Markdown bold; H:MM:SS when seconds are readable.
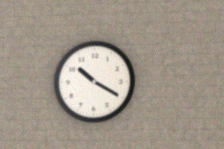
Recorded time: **10:20**
